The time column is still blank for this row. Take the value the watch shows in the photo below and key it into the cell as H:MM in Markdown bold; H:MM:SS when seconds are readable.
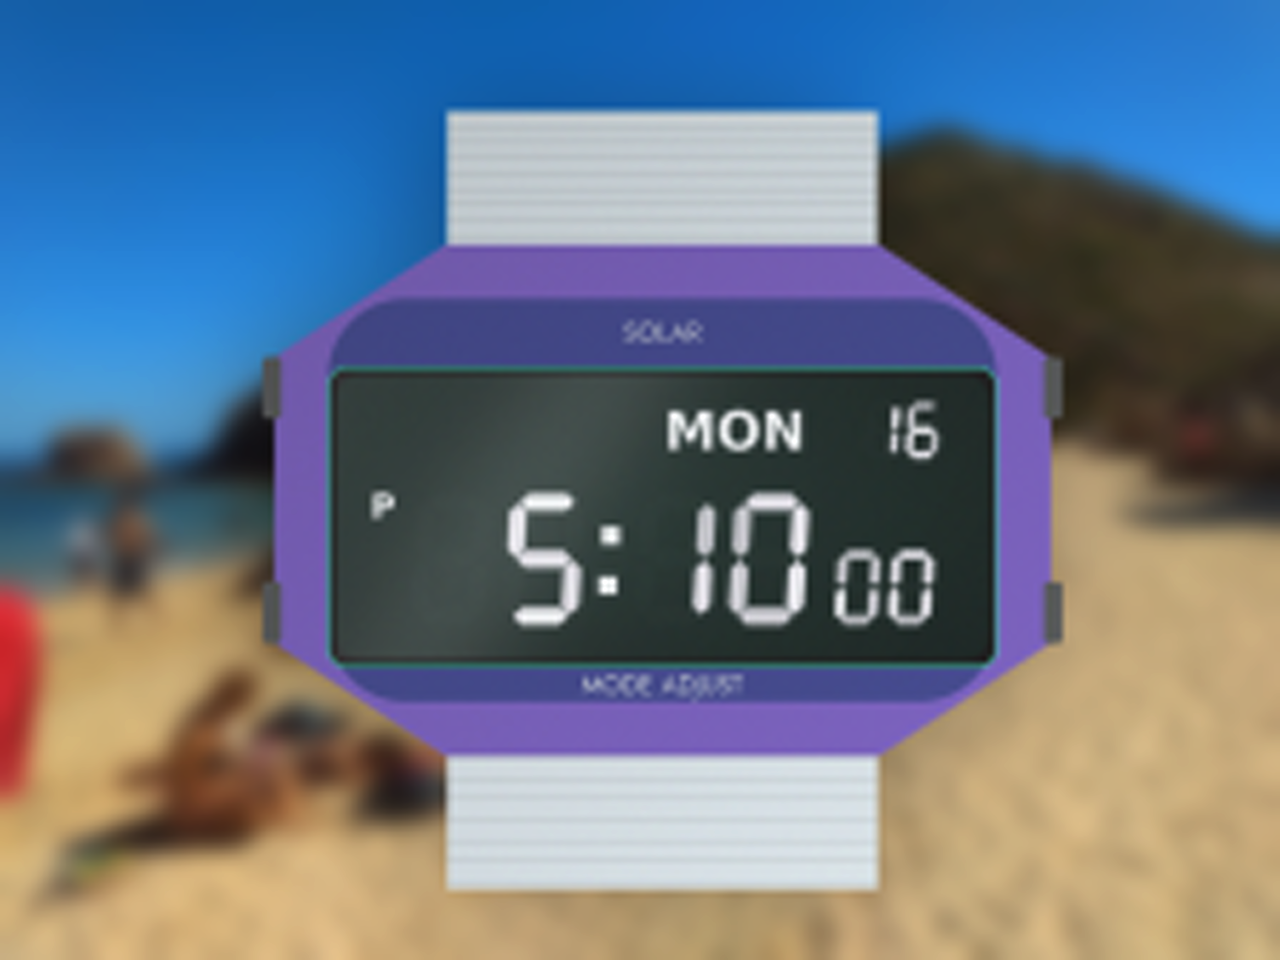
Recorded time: **5:10:00**
